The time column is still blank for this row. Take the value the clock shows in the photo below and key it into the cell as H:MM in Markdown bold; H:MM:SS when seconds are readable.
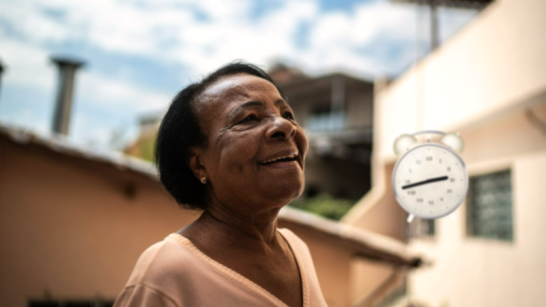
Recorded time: **2:43**
